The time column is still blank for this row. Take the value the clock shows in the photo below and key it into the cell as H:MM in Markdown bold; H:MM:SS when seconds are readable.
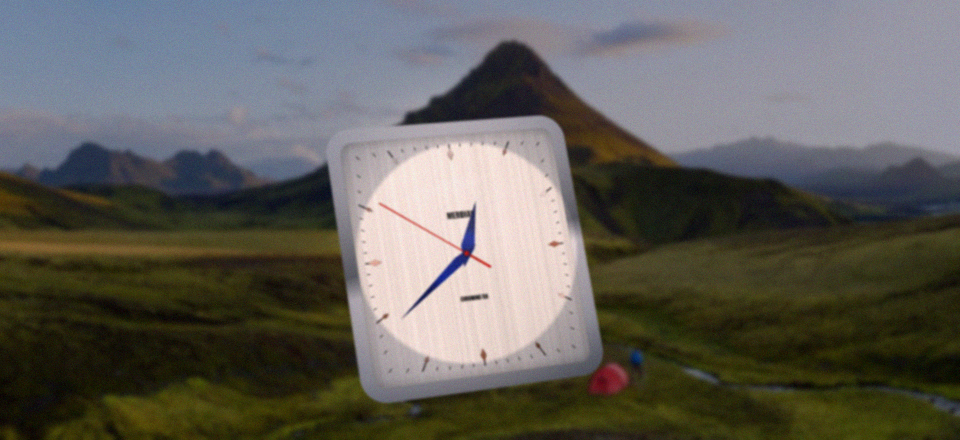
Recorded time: **12:38:51**
